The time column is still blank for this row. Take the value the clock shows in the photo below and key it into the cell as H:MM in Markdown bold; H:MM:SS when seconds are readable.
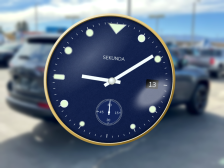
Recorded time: **9:09**
